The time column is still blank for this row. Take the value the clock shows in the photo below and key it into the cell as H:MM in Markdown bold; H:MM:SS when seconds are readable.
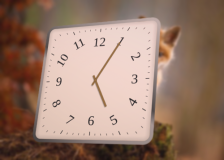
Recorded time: **5:05**
